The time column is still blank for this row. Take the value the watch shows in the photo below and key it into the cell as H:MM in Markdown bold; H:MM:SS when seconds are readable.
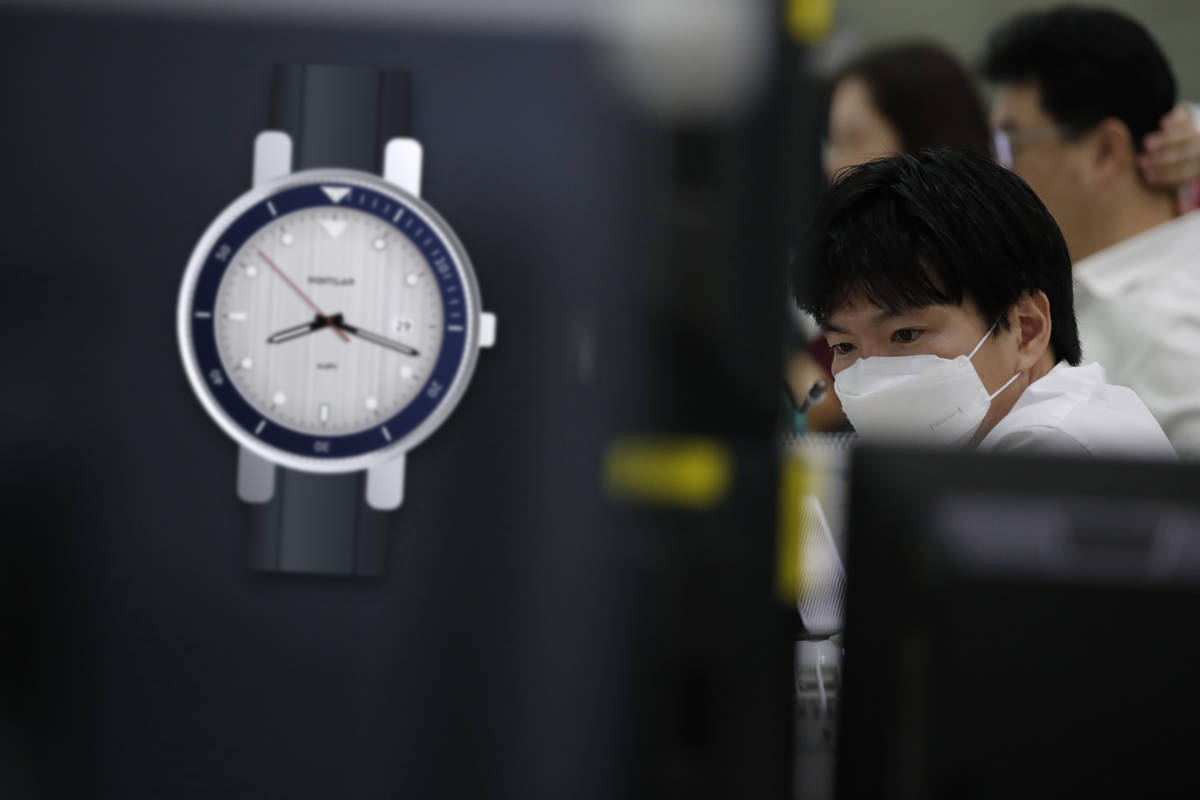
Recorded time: **8:17:52**
